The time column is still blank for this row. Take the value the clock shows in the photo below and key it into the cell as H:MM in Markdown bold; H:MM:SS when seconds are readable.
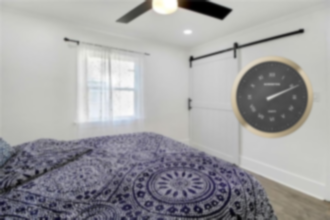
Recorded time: **2:11**
